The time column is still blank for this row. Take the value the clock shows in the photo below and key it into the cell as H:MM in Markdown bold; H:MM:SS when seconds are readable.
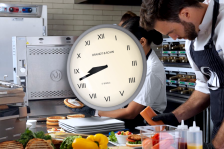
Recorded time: **8:42**
